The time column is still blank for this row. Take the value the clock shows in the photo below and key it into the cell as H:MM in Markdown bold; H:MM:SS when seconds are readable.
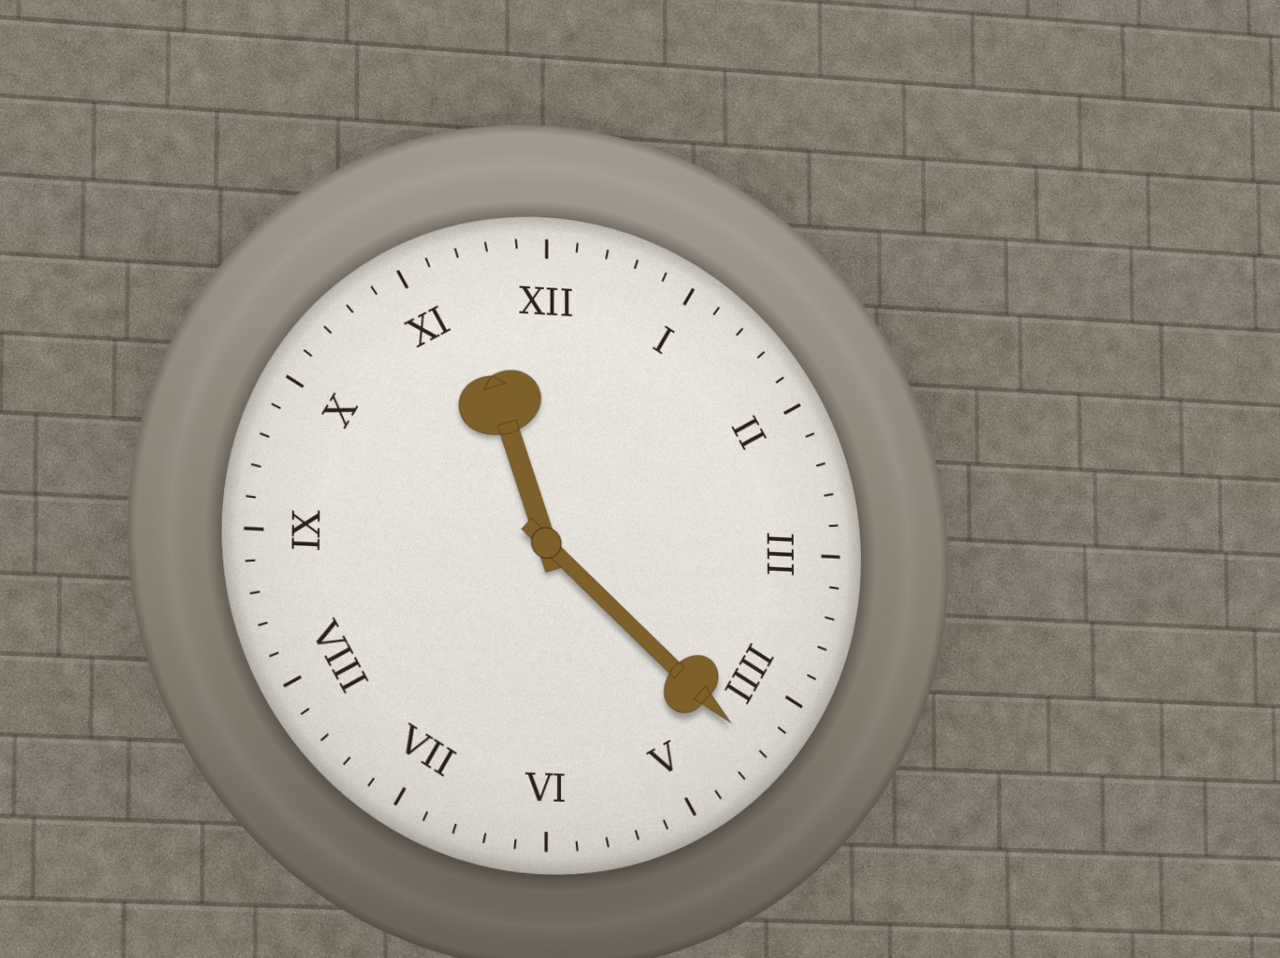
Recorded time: **11:22**
